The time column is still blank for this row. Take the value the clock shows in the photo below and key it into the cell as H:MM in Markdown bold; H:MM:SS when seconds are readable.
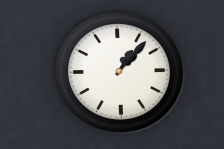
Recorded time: **1:07**
